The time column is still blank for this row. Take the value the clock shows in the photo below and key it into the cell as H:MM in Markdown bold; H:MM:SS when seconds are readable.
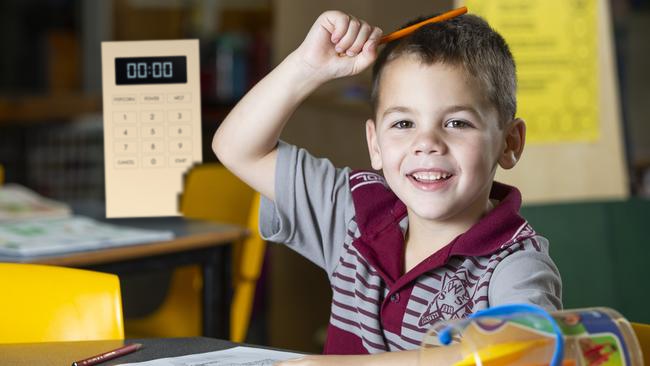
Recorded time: **0:00**
